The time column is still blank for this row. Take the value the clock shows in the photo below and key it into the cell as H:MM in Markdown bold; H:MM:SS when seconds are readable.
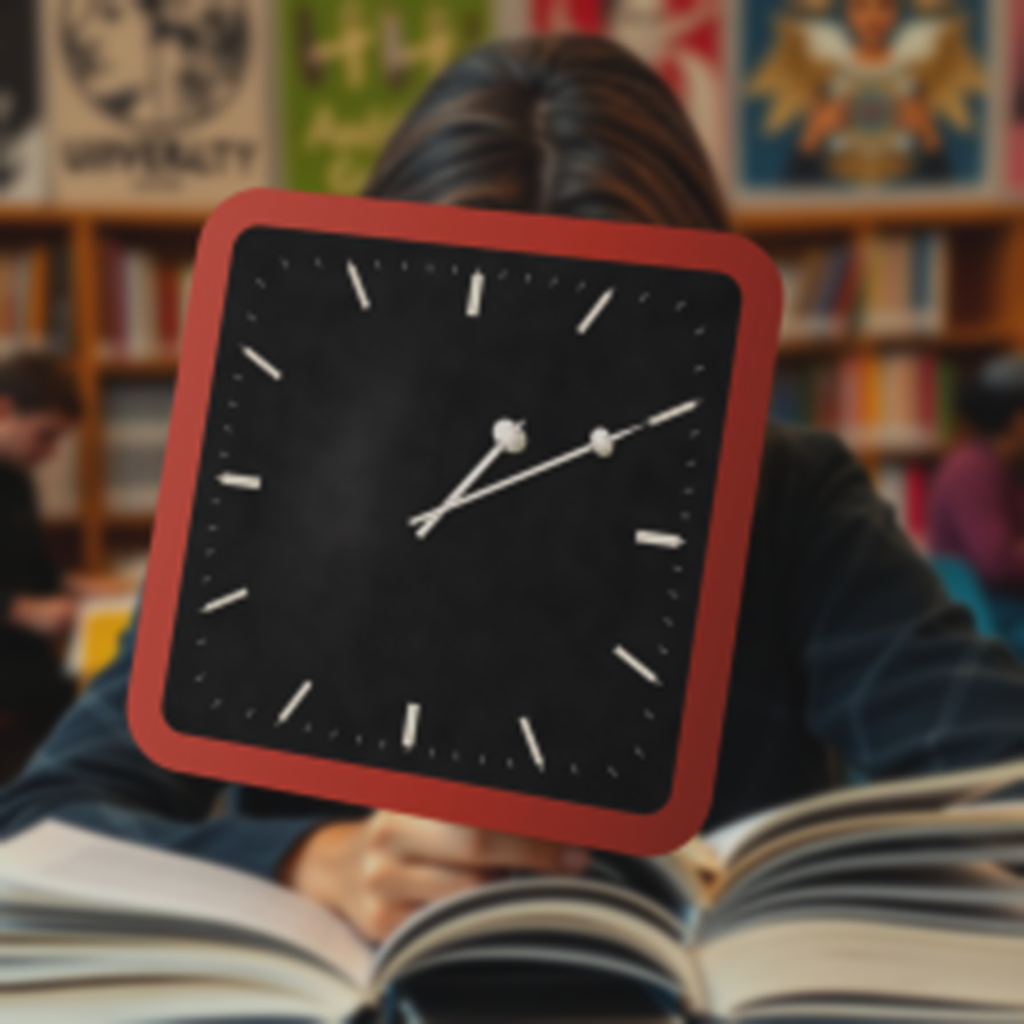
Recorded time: **1:10**
